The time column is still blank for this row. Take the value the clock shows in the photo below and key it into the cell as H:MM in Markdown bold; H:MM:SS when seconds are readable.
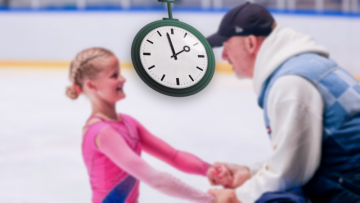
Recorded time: **1:58**
